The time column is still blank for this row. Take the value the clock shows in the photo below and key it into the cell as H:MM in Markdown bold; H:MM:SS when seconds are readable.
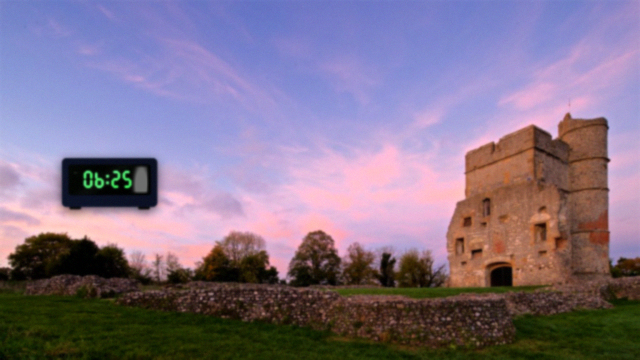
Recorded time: **6:25**
